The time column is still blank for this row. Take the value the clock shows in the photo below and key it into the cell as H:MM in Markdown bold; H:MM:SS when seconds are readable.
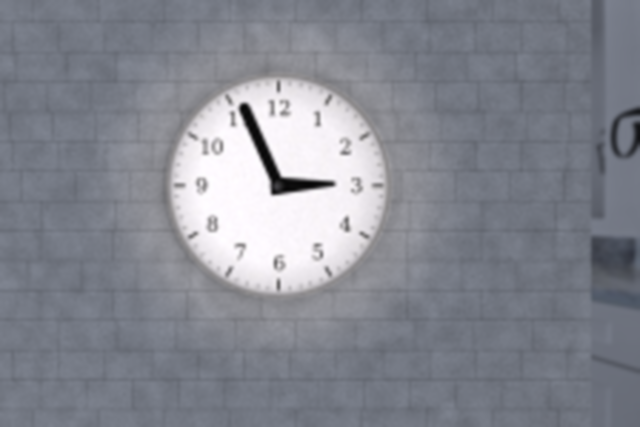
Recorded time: **2:56**
